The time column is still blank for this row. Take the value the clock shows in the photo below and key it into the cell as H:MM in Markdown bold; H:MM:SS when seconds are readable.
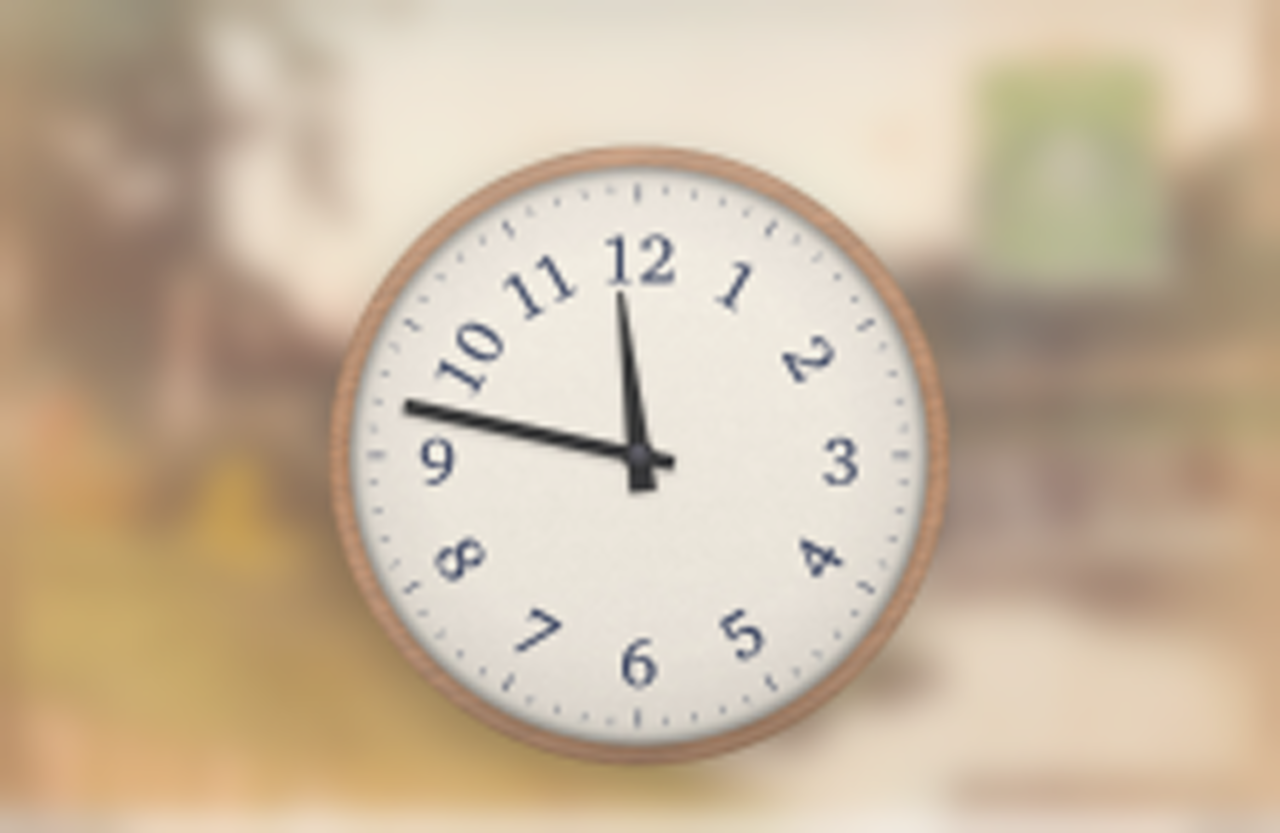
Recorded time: **11:47**
